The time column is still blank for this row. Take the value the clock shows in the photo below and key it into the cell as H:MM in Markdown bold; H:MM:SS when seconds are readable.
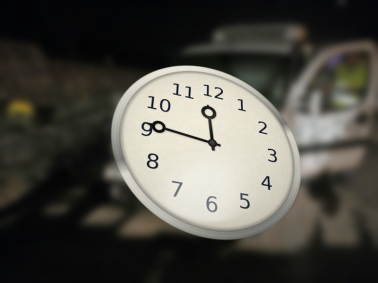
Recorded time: **11:46**
